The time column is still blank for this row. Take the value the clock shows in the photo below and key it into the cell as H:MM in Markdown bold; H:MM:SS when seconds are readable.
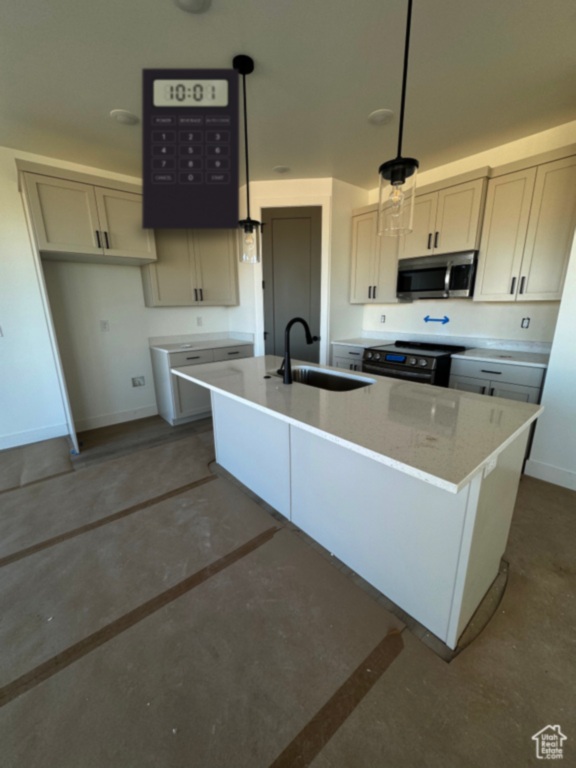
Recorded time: **10:01**
